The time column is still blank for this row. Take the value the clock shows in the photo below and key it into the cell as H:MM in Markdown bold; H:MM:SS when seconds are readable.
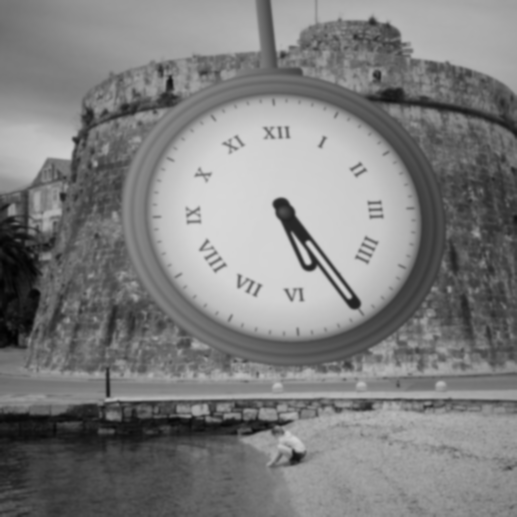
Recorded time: **5:25**
